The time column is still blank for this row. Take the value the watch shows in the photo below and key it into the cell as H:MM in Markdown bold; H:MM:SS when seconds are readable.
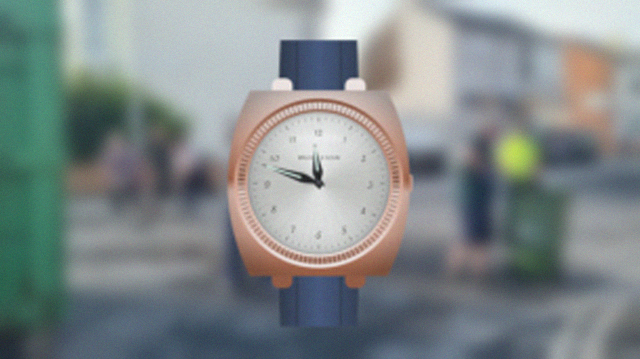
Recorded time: **11:48**
